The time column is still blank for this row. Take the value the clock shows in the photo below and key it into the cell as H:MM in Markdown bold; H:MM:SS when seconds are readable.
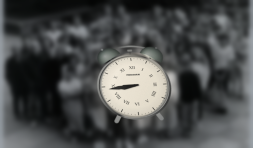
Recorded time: **8:44**
